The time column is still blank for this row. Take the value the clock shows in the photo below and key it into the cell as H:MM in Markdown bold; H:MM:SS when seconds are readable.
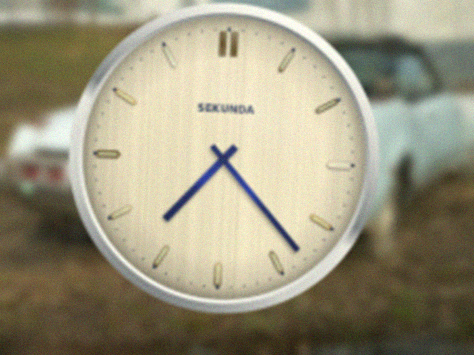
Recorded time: **7:23**
